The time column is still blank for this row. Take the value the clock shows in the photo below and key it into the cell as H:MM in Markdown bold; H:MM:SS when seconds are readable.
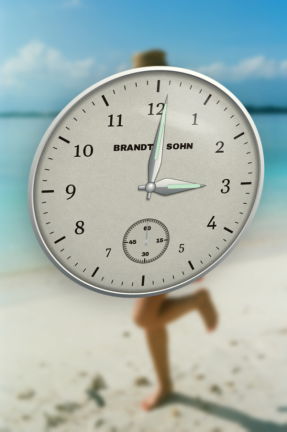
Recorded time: **3:01**
